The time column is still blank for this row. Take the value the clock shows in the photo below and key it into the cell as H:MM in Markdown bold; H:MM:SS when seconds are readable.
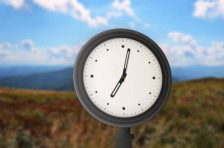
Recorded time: **7:02**
